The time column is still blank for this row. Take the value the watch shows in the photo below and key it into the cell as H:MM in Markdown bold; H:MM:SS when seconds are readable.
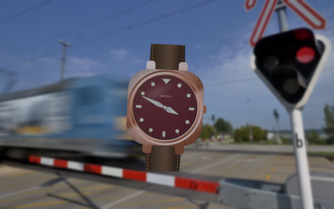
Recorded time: **3:49**
